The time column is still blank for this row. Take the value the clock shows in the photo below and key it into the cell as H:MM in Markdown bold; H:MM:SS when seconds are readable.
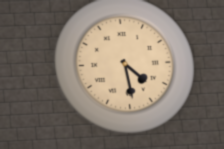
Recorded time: **4:29**
